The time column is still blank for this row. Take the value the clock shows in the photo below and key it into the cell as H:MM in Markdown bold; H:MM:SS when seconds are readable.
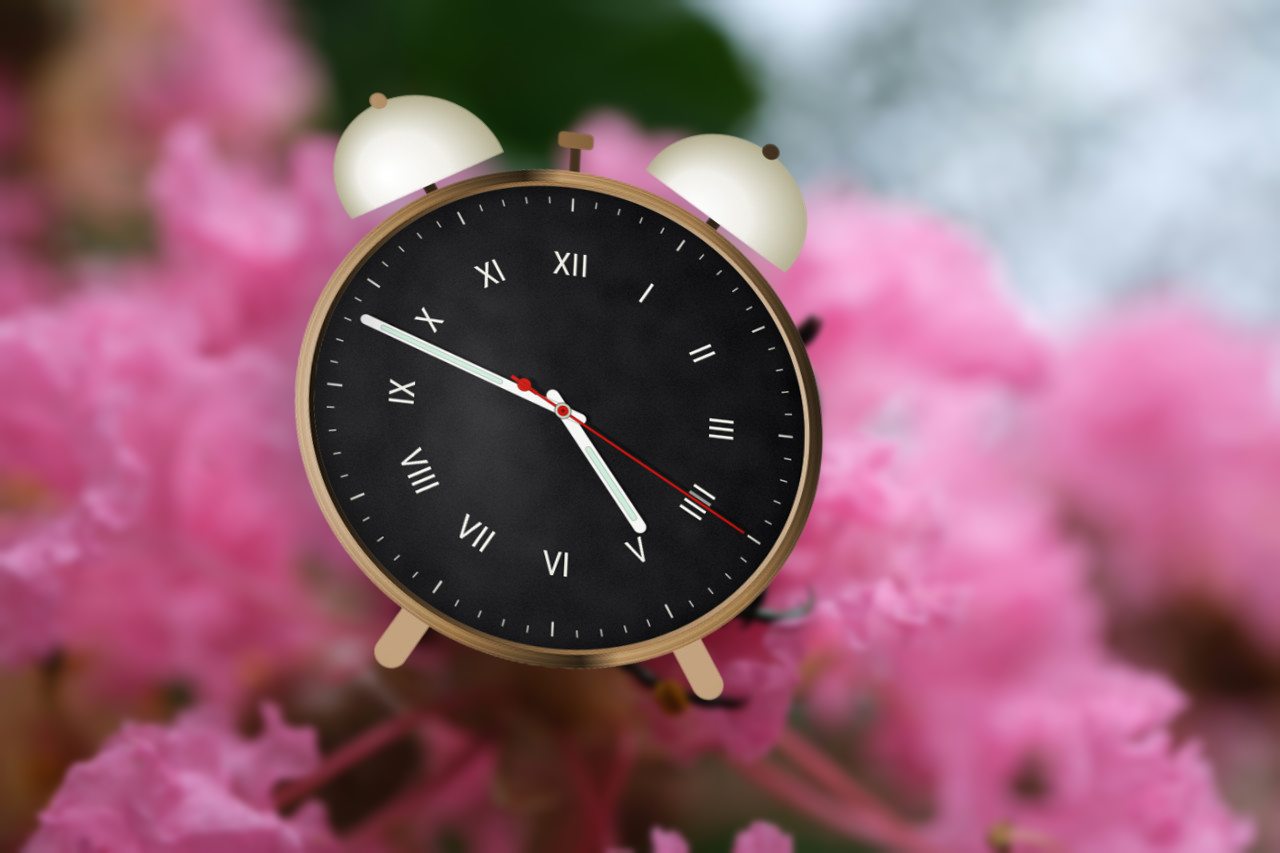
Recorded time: **4:48:20**
